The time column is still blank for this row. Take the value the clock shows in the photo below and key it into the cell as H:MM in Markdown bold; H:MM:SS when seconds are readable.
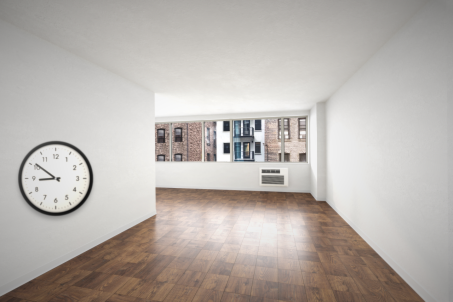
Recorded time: **8:51**
